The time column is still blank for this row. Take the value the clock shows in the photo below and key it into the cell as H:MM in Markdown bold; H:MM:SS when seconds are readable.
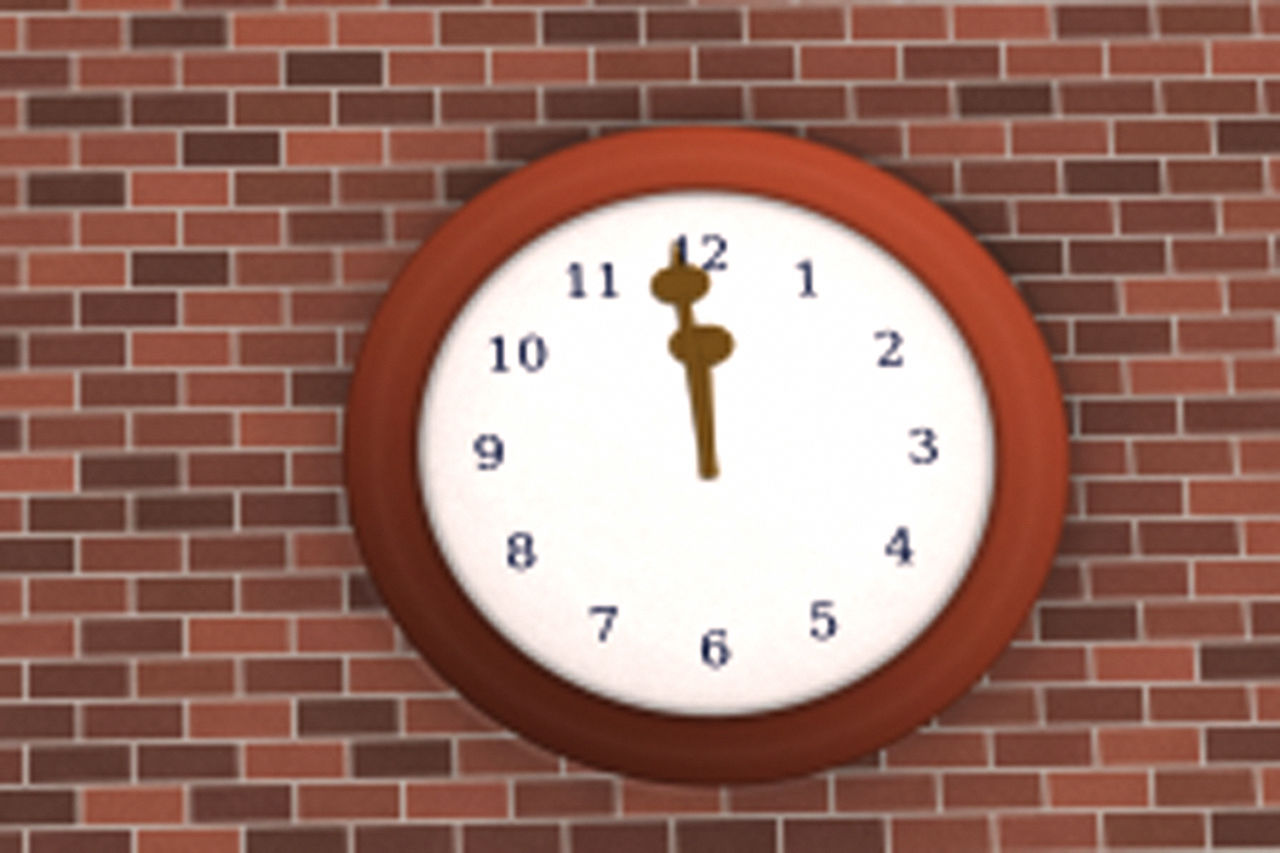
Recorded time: **11:59**
